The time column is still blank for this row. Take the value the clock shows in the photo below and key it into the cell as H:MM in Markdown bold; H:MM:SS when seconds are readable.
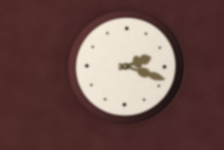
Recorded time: **2:18**
